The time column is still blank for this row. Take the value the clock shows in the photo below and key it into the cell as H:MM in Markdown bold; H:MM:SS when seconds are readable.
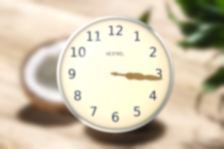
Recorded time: **3:16**
